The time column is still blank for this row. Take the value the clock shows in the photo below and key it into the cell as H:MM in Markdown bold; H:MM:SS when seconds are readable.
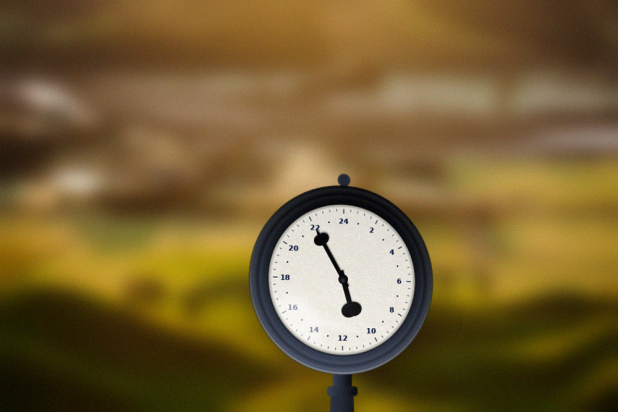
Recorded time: **10:55**
